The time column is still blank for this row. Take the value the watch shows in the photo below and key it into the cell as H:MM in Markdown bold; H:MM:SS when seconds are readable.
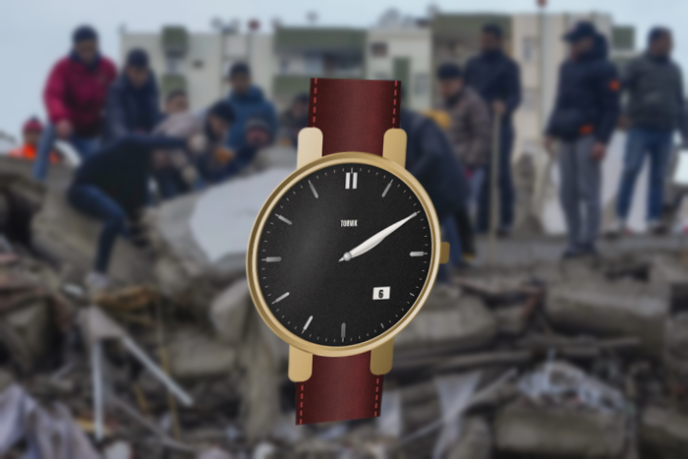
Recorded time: **2:10**
